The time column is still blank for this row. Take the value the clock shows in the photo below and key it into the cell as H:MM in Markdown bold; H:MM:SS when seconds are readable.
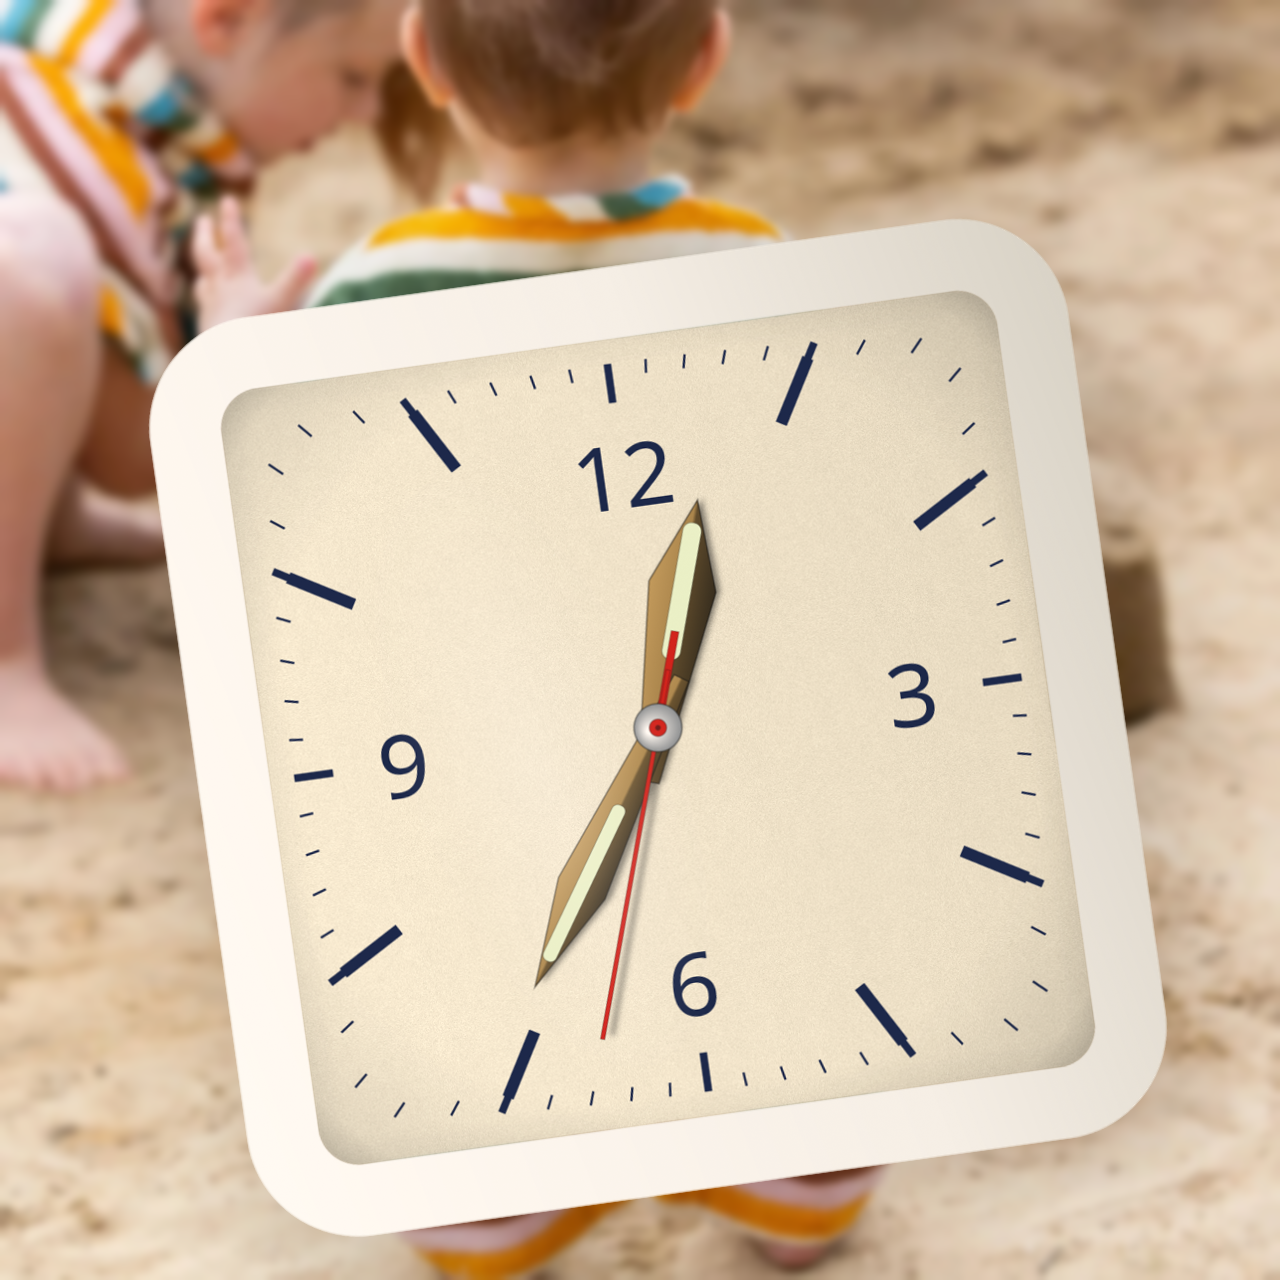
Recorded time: **12:35:33**
